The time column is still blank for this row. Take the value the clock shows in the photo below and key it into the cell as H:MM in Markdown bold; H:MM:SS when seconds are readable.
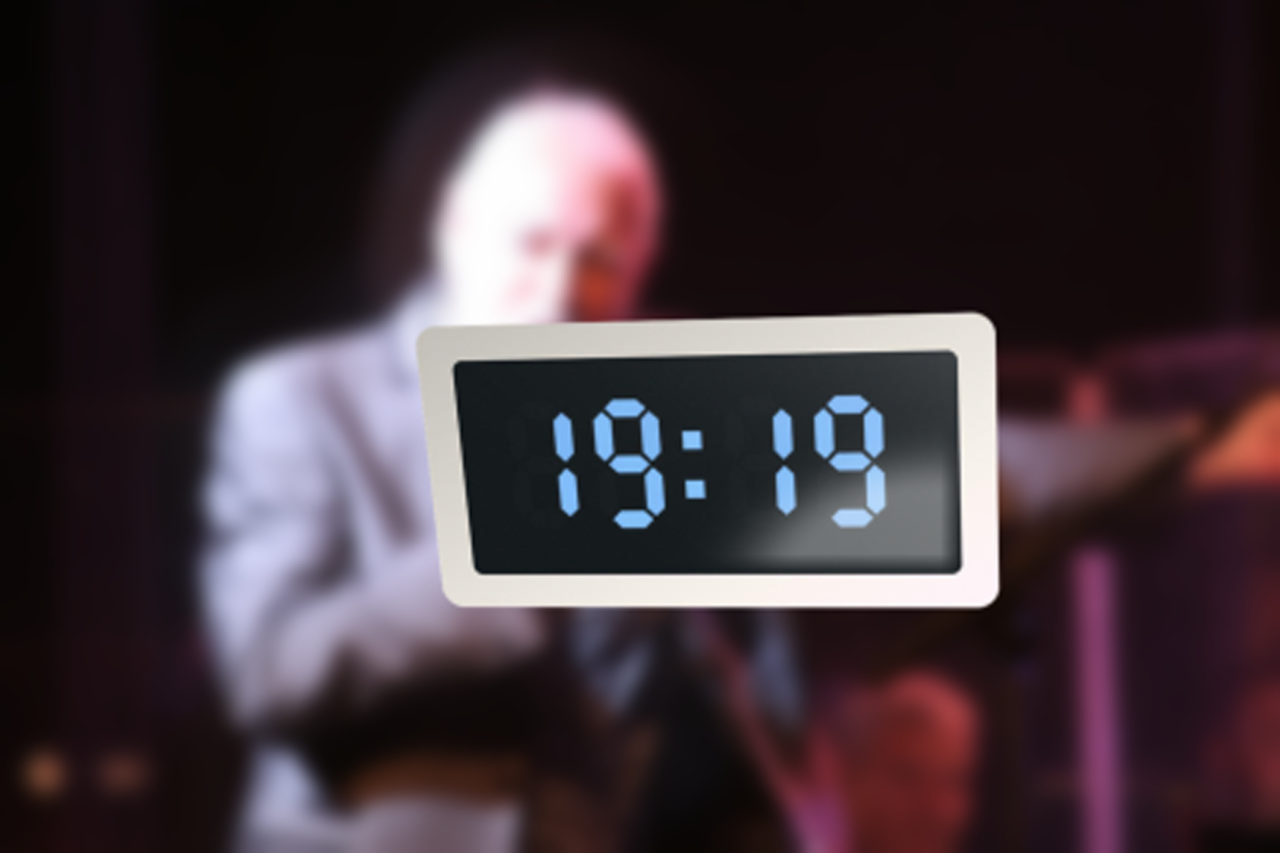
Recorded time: **19:19**
